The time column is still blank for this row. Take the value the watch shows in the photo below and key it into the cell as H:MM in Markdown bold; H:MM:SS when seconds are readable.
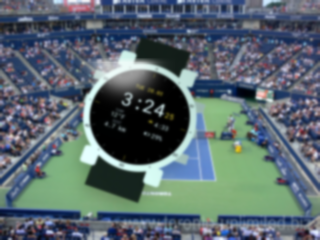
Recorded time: **3:24**
